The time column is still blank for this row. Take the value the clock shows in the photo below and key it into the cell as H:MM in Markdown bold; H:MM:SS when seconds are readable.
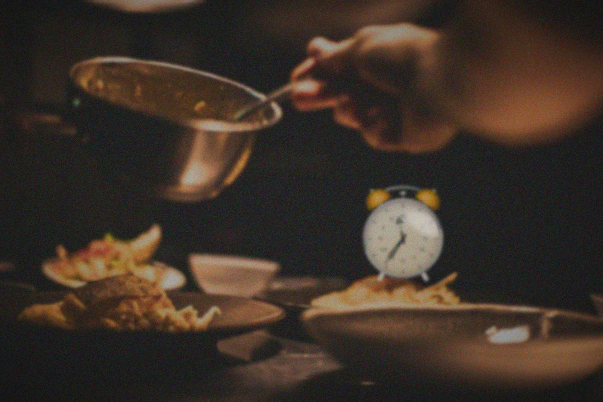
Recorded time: **11:36**
